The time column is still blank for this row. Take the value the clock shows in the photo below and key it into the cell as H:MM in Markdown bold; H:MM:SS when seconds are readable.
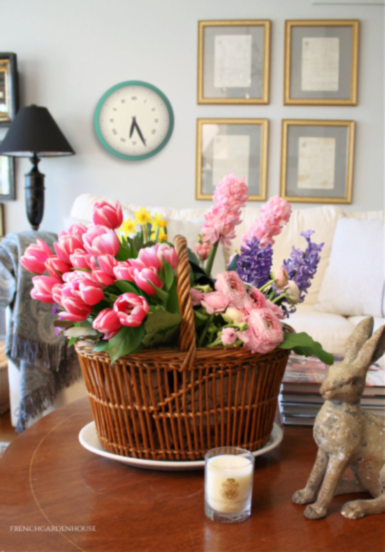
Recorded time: **6:26**
